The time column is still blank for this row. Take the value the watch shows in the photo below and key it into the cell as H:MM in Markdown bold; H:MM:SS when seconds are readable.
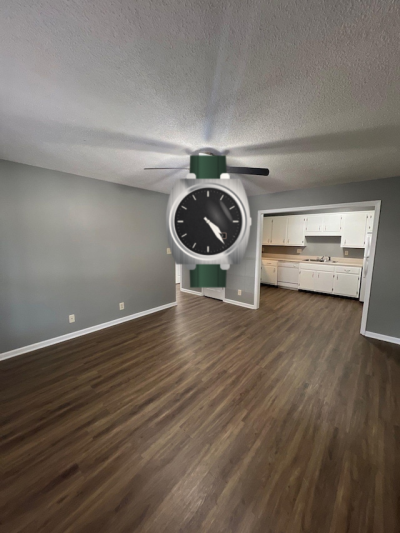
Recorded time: **4:24**
